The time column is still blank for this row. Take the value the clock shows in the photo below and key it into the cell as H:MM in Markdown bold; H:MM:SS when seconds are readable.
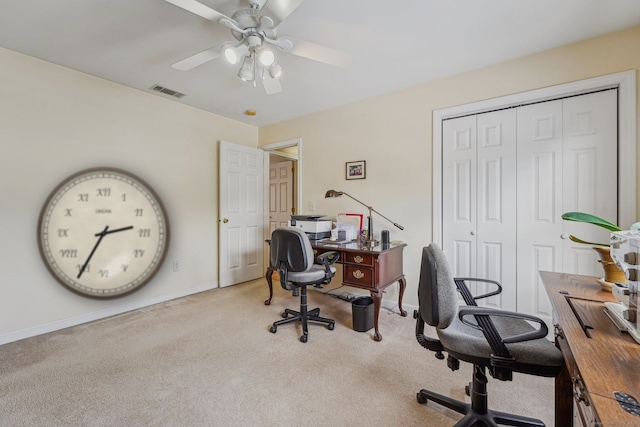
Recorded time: **2:35**
